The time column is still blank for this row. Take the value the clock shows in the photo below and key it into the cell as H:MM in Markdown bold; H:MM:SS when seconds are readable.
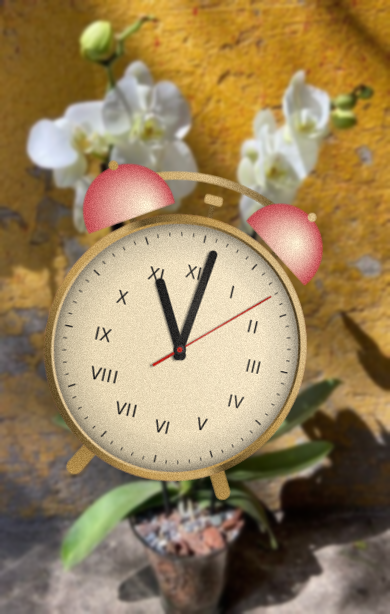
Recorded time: **11:01:08**
